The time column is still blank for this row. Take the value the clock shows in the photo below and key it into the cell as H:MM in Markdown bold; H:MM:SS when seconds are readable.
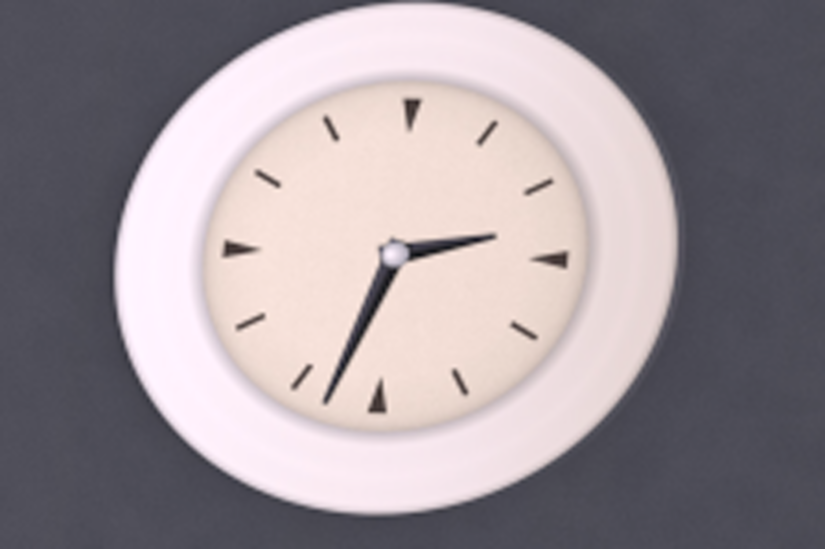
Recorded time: **2:33**
